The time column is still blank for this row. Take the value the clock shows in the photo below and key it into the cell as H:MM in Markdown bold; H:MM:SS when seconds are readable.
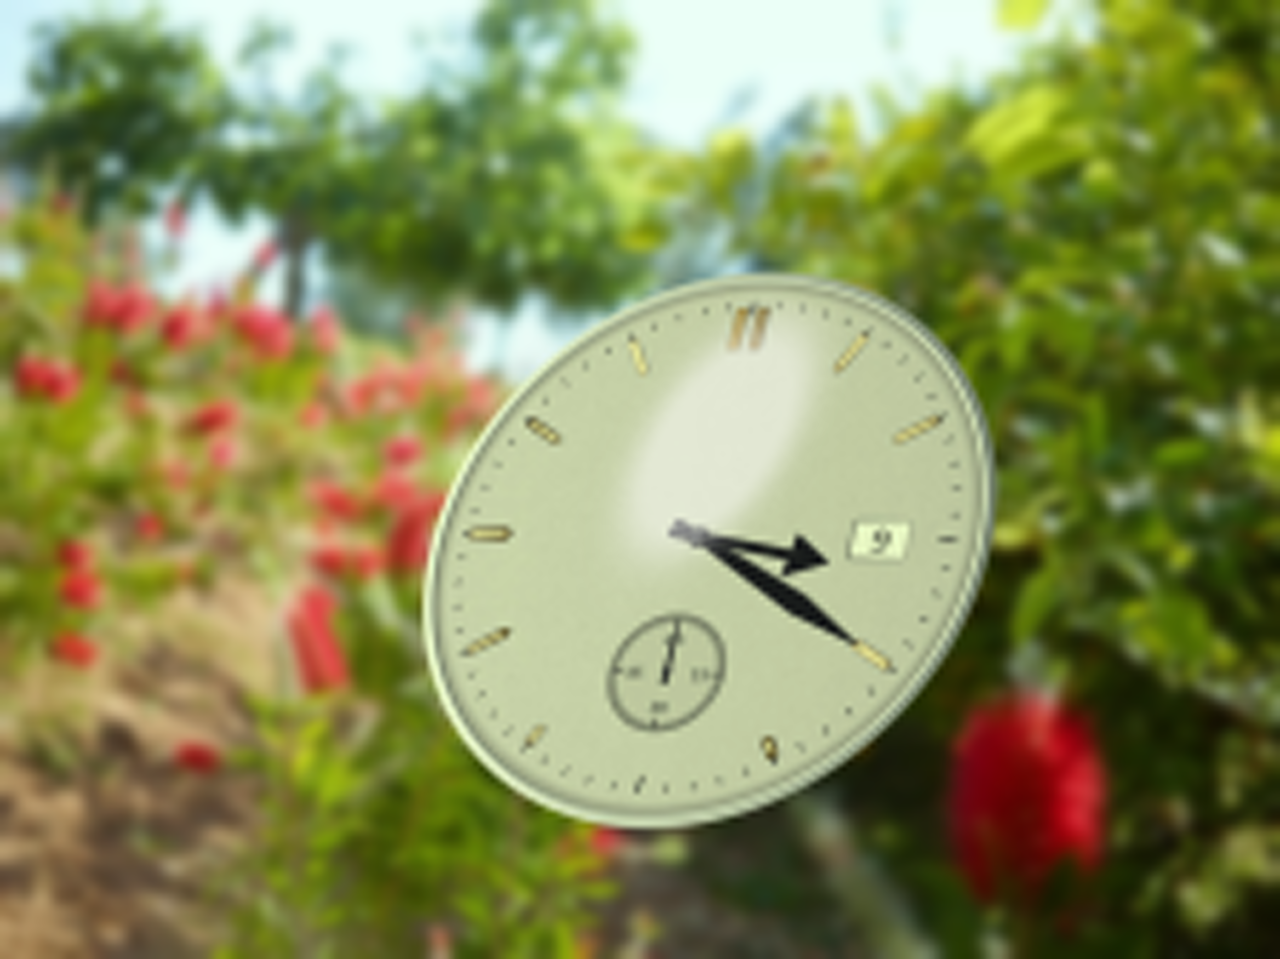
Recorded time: **3:20**
